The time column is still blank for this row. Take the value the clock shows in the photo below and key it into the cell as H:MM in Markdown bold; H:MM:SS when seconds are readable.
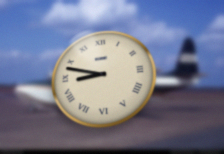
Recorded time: **8:48**
